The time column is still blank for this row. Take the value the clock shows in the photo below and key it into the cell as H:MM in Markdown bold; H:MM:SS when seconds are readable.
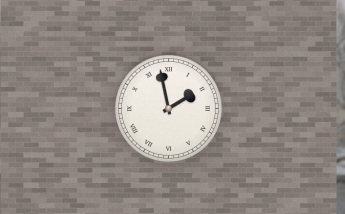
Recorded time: **1:58**
